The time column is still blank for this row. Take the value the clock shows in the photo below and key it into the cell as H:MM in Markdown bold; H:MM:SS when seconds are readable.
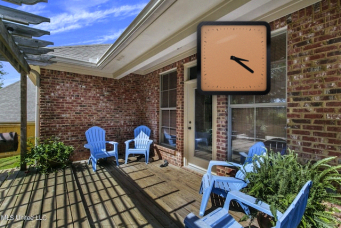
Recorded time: **3:21**
